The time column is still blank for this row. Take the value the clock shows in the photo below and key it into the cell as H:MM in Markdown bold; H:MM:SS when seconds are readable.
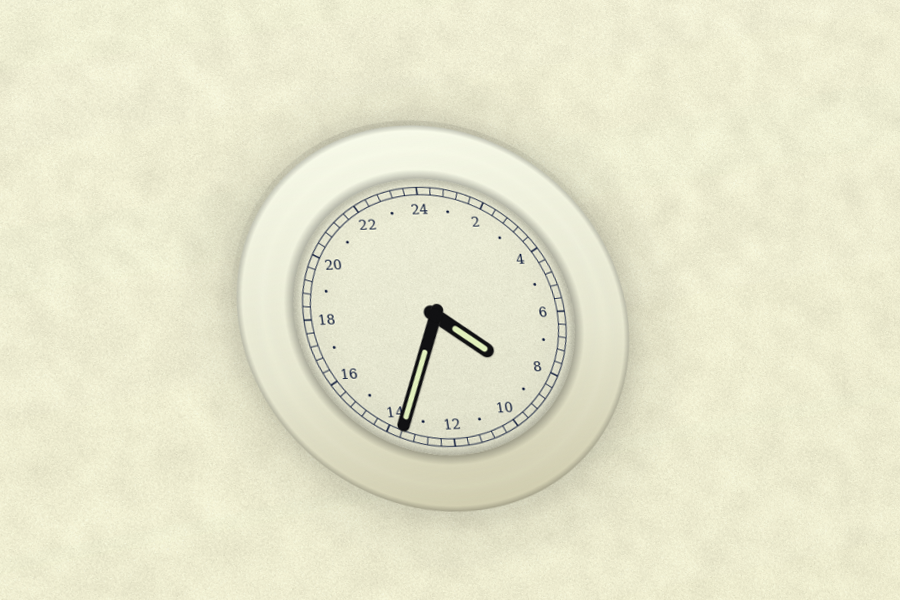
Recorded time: **8:34**
